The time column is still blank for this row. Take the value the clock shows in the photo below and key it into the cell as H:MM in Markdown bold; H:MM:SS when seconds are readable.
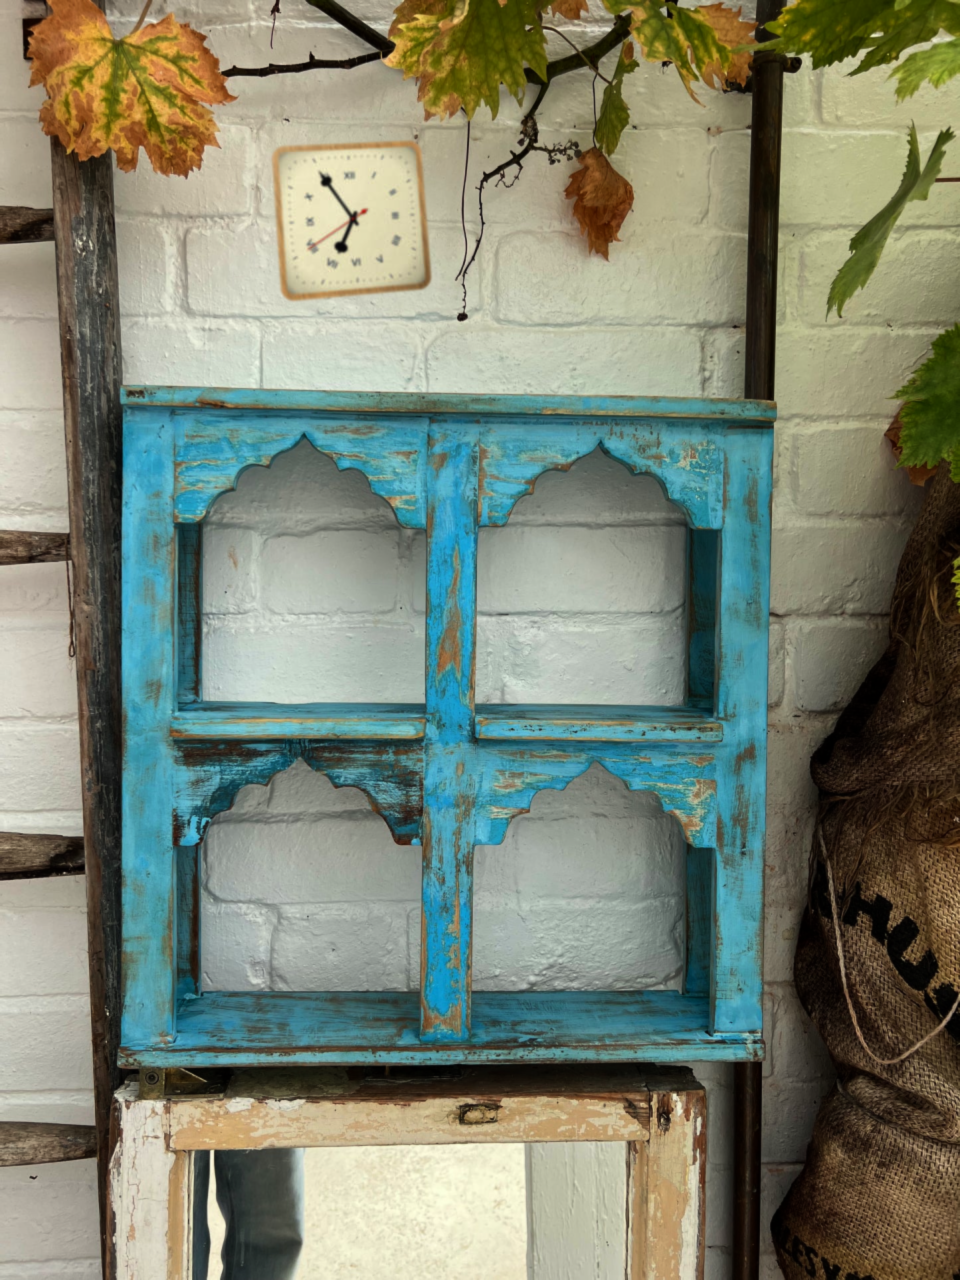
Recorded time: **6:54:40**
